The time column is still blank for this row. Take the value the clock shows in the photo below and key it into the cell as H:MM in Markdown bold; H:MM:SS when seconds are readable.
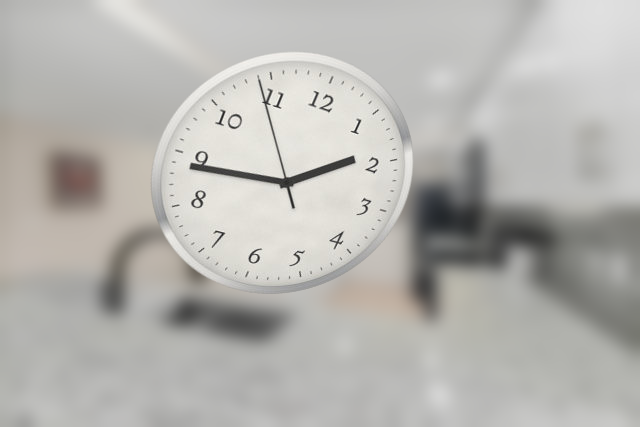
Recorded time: **1:43:54**
